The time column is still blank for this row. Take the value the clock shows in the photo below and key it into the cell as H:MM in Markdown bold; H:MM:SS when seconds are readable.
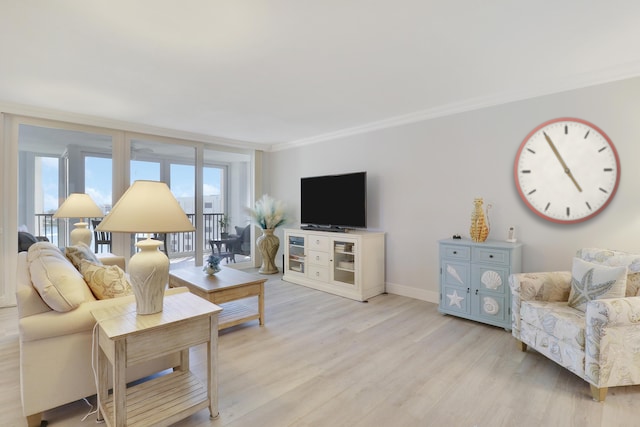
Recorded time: **4:55**
